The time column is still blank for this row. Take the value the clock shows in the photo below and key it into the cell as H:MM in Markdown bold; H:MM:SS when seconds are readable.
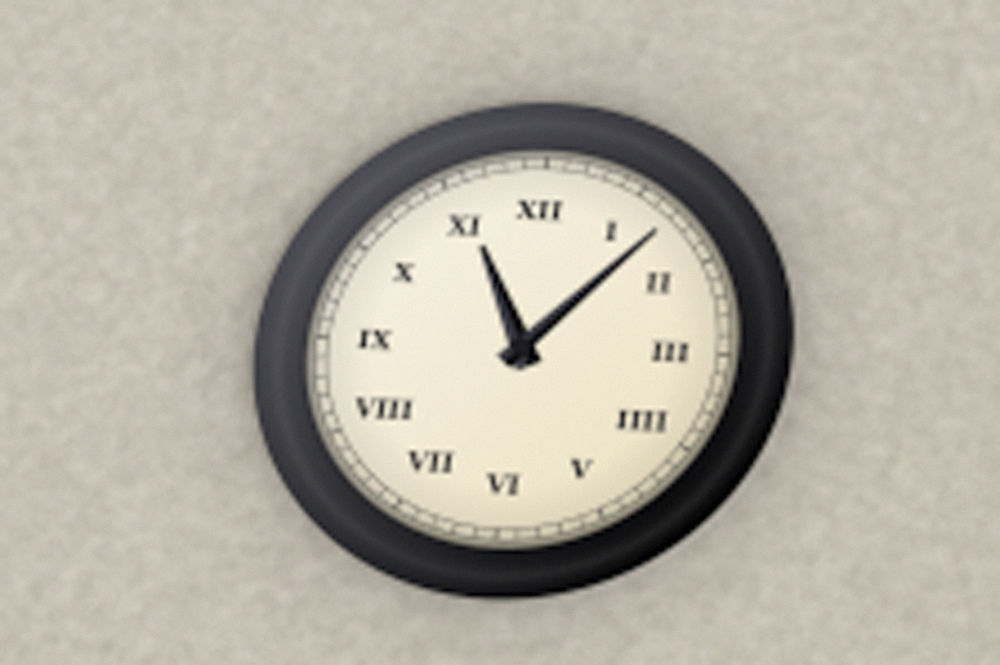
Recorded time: **11:07**
